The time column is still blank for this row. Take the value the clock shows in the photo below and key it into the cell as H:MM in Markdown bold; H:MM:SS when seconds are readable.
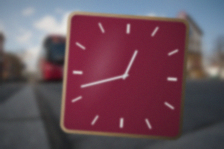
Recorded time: **12:42**
